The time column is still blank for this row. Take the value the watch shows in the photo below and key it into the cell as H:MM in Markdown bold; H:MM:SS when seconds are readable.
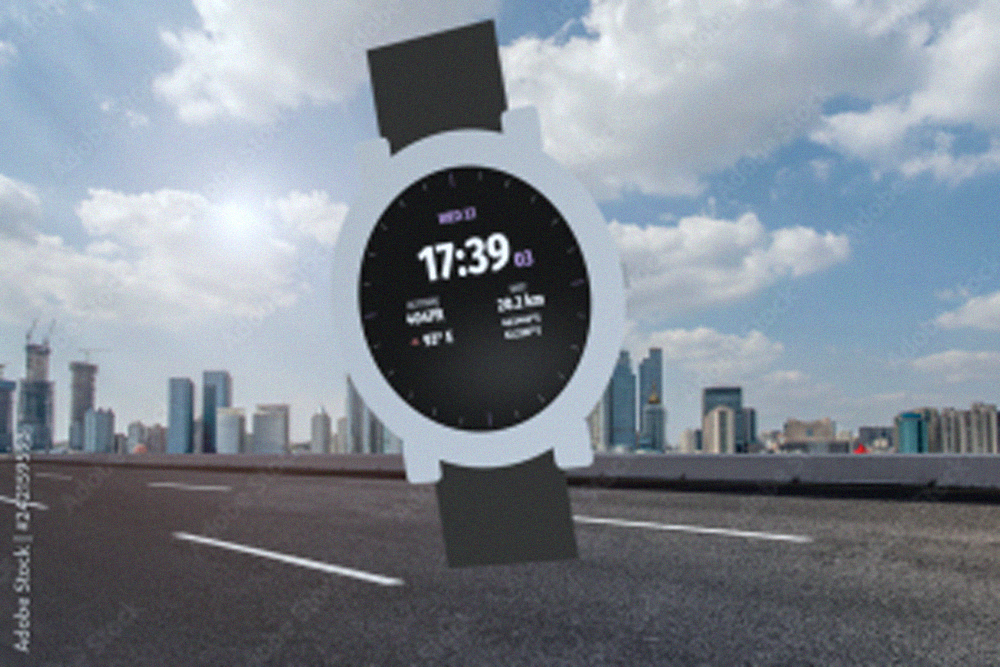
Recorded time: **17:39**
